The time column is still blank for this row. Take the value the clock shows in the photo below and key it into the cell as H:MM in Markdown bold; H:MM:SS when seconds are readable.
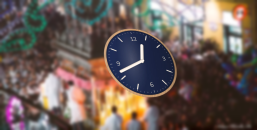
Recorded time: **12:42**
